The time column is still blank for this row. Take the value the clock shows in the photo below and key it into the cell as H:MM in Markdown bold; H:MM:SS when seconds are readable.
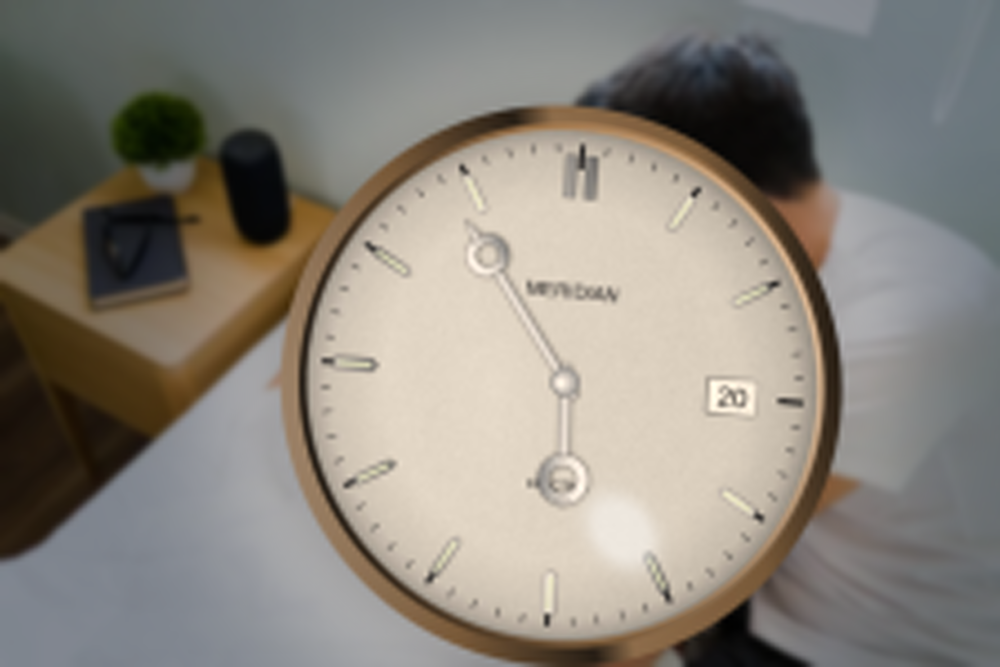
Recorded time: **5:54**
